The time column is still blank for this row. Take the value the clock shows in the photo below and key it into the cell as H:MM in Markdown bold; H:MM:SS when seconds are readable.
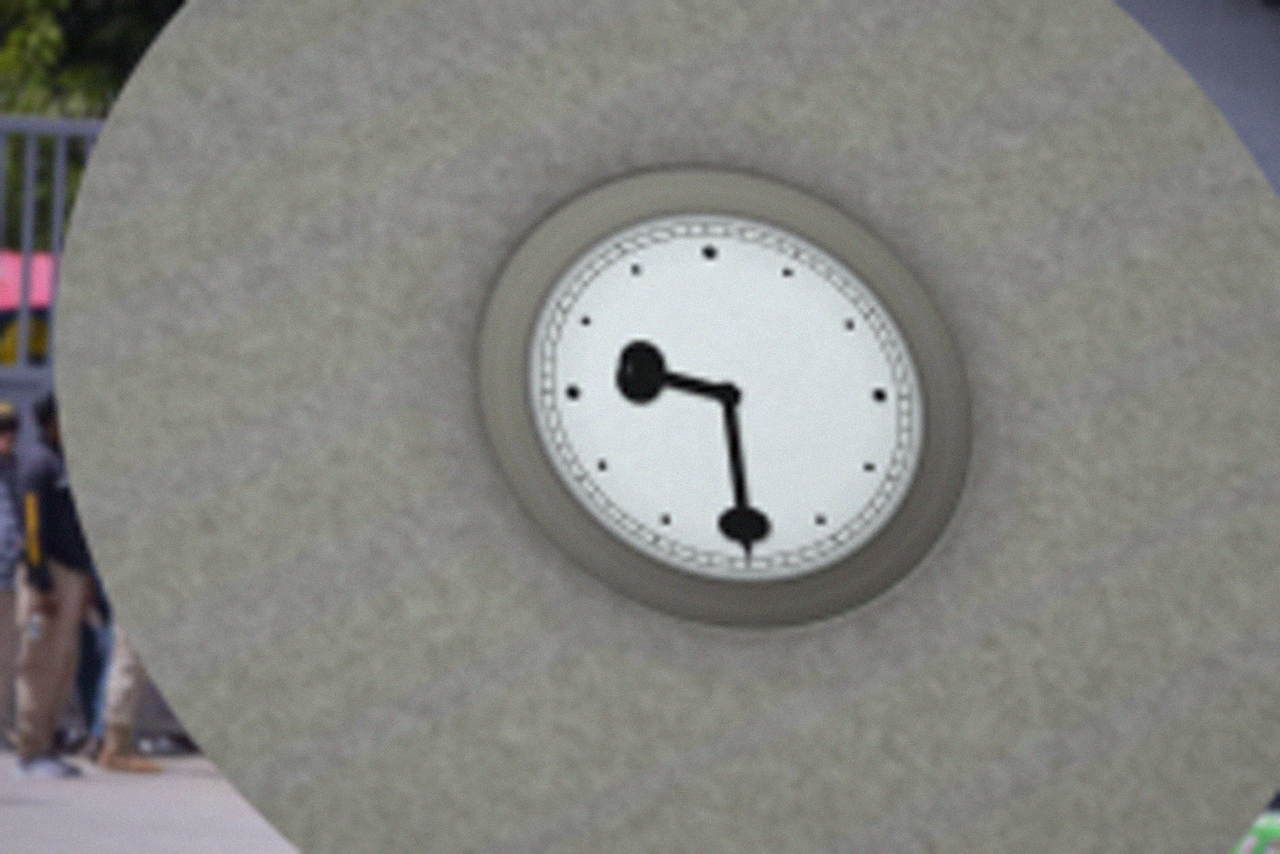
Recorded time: **9:30**
